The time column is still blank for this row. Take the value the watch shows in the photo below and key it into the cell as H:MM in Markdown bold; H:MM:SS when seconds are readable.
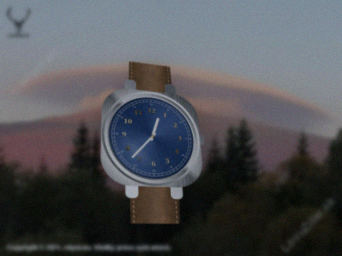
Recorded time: **12:37**
